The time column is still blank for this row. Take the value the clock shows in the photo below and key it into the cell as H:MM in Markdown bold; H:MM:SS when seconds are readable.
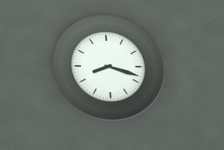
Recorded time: **8:18**
